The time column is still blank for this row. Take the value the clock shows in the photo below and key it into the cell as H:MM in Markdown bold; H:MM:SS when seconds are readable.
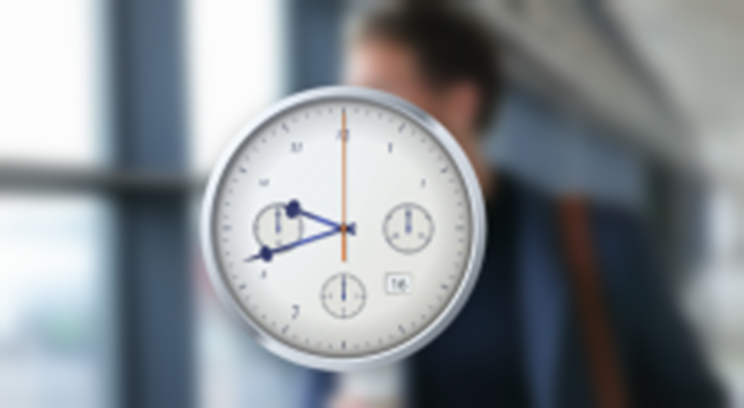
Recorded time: **9:42**
